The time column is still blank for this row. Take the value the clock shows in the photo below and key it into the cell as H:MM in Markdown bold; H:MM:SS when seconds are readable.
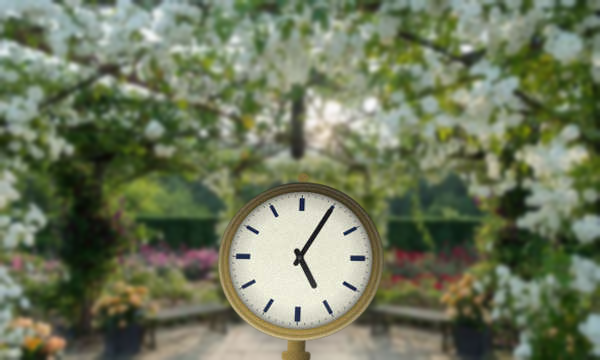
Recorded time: **5:05**
